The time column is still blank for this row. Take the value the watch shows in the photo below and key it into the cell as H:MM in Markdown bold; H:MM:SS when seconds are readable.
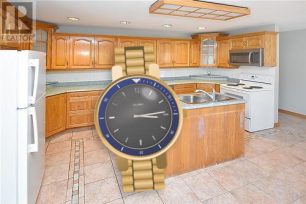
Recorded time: **3:14**
